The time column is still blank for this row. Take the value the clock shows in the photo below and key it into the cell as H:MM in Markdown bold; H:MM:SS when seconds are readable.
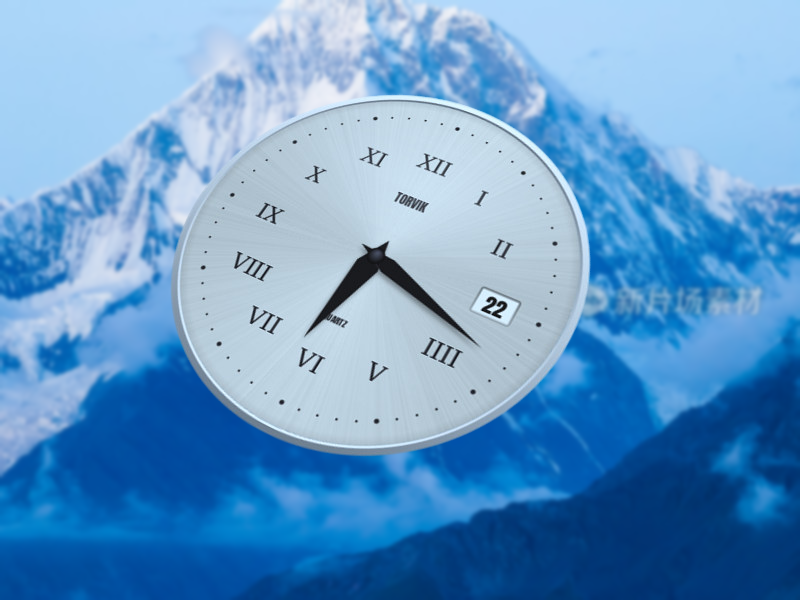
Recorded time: **6:18**
